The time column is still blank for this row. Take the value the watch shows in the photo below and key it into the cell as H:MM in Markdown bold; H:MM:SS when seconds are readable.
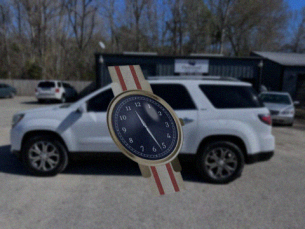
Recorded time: **11:27**
